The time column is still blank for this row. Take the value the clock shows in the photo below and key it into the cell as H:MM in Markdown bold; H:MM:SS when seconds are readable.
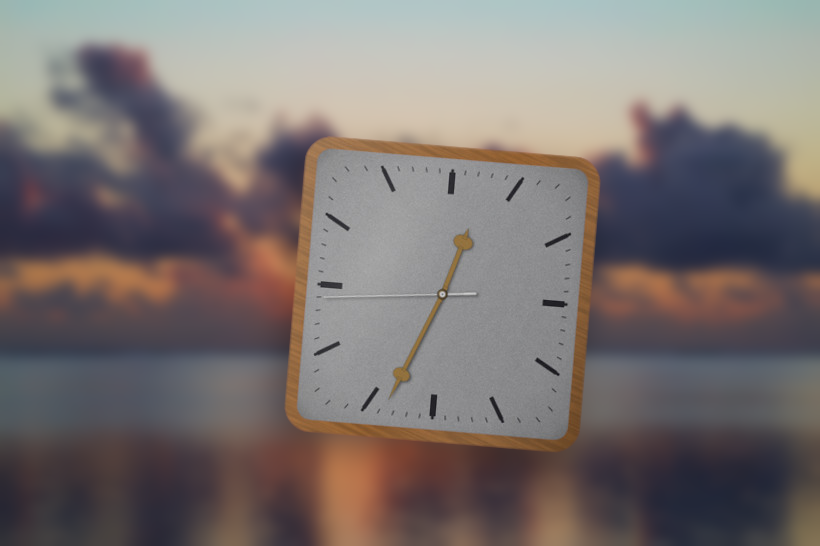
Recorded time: **12:33:44**
